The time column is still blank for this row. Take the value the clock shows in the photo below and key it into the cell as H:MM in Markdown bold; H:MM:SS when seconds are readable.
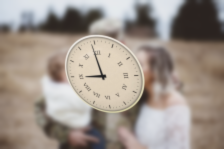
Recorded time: **8:59**
